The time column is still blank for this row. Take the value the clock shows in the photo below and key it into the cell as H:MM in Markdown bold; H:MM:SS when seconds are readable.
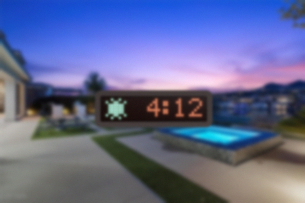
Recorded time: **4:12**
